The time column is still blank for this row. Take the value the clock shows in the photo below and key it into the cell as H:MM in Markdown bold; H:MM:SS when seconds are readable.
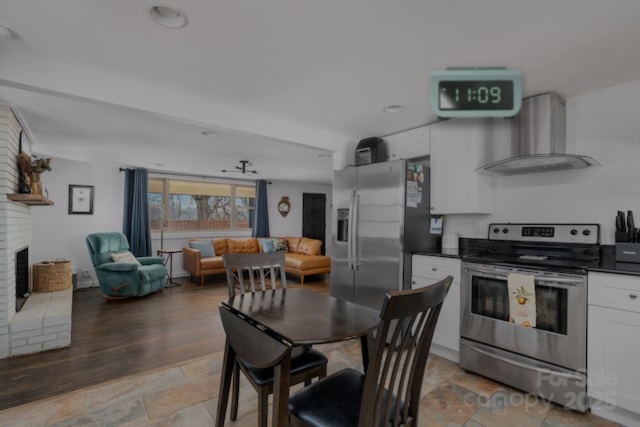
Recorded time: **11:09**
